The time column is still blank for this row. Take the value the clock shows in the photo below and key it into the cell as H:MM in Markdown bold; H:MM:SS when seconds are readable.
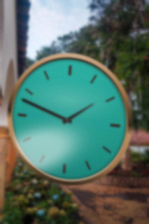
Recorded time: **1:48**
